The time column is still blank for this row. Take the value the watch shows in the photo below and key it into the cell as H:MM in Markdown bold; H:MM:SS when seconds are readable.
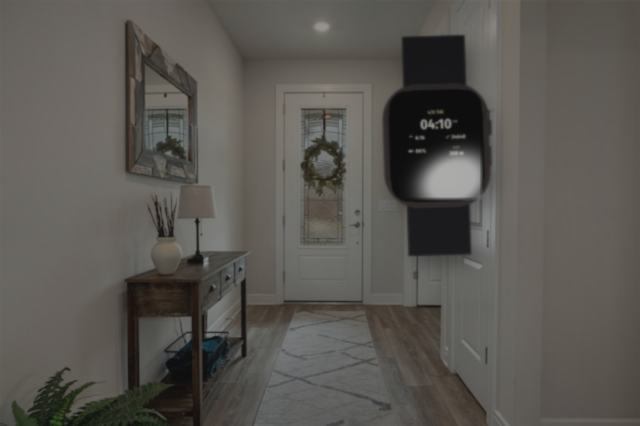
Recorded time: **4:10**
